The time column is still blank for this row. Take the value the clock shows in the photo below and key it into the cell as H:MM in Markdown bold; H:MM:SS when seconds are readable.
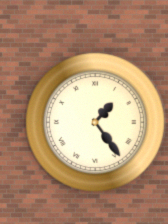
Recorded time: **1:24**
